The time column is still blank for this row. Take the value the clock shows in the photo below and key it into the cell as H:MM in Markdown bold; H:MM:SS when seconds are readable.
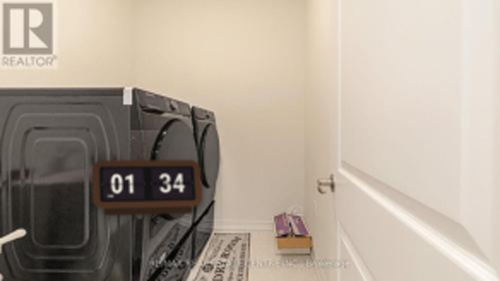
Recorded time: **1:34**
